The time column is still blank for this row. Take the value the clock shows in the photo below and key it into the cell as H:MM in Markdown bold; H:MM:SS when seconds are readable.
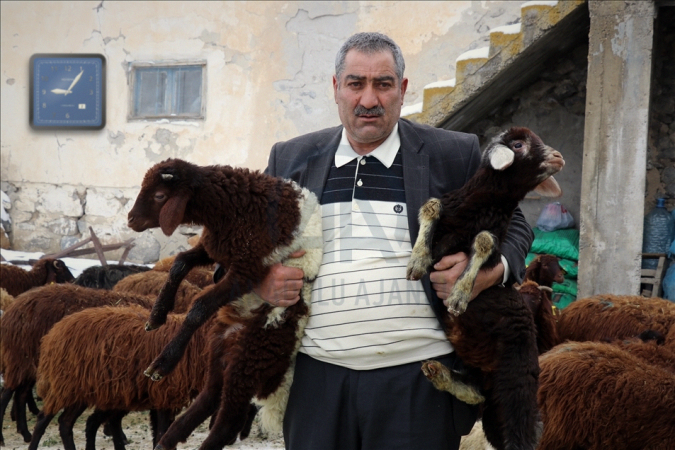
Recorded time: **9:06**
